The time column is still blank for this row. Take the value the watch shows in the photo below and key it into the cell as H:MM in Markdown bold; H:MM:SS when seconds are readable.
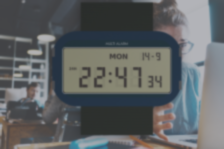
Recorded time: **22:47:34**
